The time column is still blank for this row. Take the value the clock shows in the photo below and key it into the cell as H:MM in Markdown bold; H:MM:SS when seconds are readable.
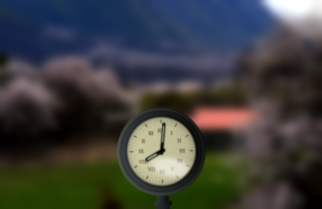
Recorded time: **8:01**
